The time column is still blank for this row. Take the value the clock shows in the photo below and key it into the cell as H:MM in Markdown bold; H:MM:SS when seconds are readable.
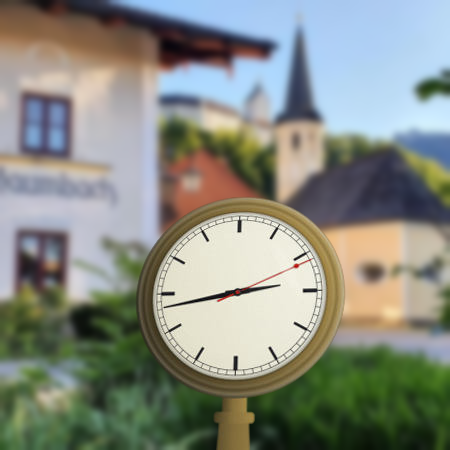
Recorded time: **2:43:11**
